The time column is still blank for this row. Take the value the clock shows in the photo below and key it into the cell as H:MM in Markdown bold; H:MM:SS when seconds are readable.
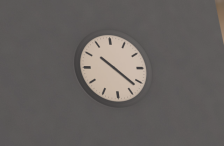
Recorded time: **10:22**
